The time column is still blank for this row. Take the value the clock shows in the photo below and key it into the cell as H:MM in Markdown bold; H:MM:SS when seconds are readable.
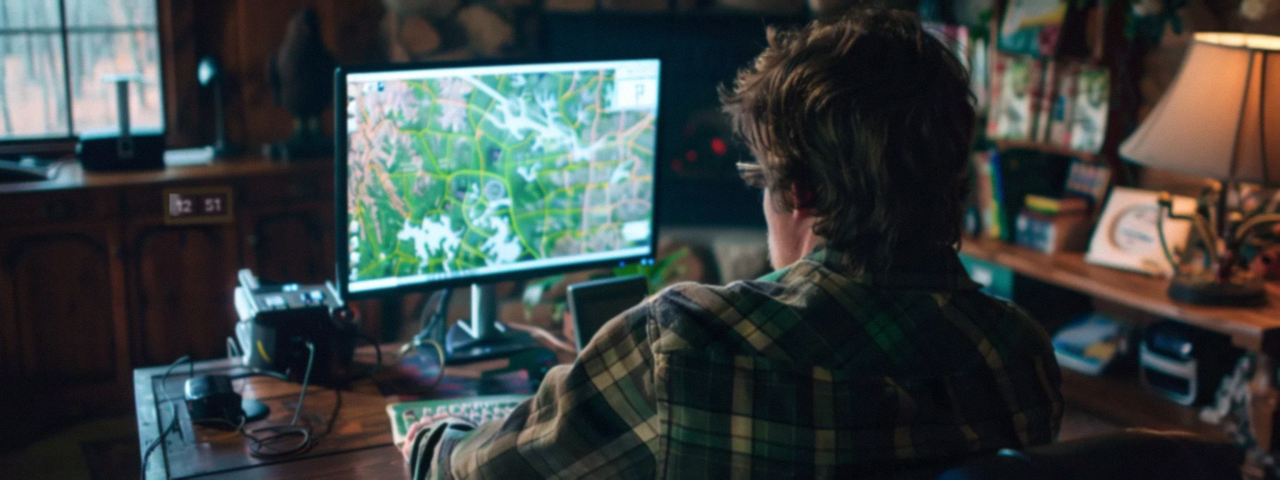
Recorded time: **12:51**
